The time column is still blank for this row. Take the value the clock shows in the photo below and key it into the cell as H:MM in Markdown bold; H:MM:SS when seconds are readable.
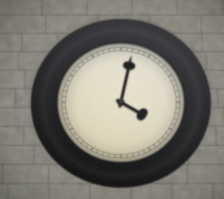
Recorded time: **4:02**
